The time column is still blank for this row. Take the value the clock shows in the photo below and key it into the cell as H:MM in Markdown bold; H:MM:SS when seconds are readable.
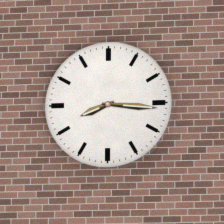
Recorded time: **8:16**
